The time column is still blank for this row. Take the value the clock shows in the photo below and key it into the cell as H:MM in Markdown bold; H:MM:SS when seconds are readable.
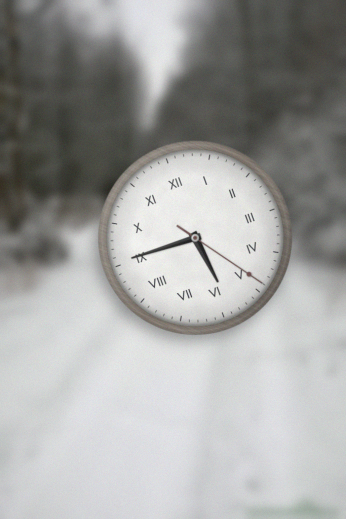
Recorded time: **5:45:24**
